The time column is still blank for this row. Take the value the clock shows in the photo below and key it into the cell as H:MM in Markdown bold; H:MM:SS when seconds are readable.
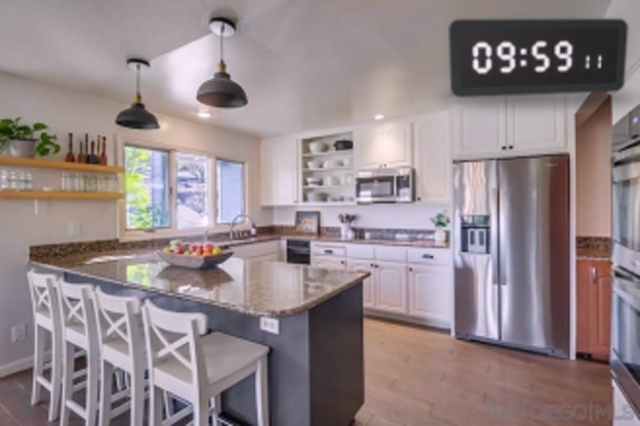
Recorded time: **9:59:11**
